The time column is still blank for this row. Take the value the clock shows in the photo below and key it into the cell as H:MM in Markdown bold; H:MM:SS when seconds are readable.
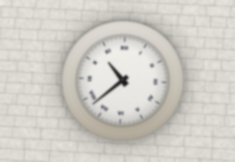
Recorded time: **10:38**
